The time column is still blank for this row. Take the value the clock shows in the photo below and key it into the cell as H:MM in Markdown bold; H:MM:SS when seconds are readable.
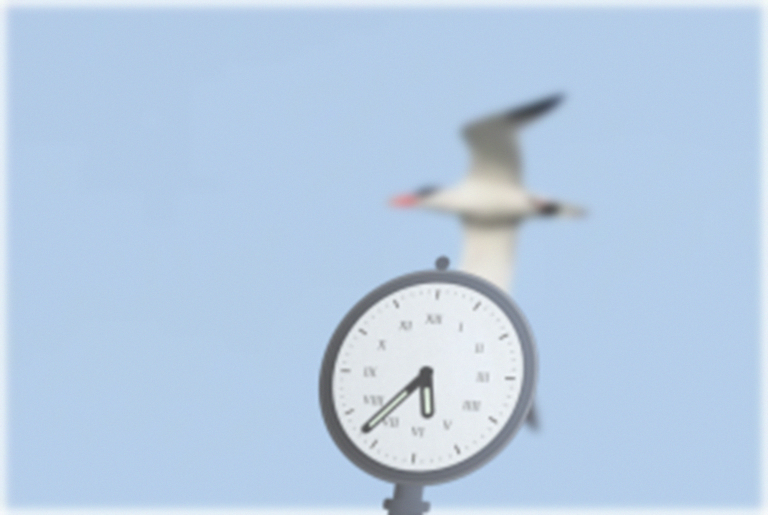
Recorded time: **5:37**
